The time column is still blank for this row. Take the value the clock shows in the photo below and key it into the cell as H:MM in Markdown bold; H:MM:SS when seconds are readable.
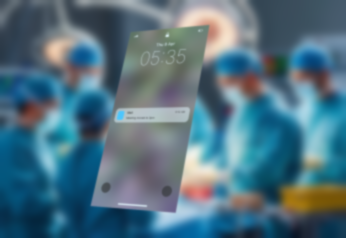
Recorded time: **5:35**
